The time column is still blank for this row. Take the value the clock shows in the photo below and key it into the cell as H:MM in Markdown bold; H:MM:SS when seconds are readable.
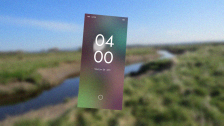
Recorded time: **4:00**
